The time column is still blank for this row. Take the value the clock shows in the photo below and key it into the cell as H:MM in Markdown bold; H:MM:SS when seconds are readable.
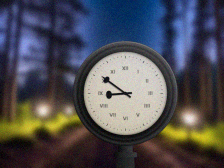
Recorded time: **8:51**
